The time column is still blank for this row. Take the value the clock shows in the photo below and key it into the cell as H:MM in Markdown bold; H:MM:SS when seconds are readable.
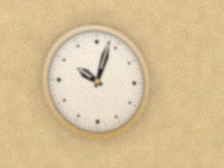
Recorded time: **10:03**
